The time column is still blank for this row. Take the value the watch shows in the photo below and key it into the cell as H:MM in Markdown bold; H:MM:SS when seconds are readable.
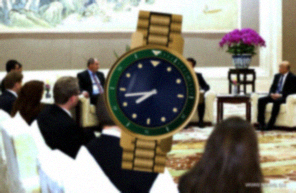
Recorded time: **7:43**
